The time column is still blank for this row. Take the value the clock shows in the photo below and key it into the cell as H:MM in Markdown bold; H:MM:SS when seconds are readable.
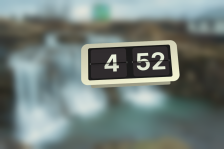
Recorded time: **4:52**
